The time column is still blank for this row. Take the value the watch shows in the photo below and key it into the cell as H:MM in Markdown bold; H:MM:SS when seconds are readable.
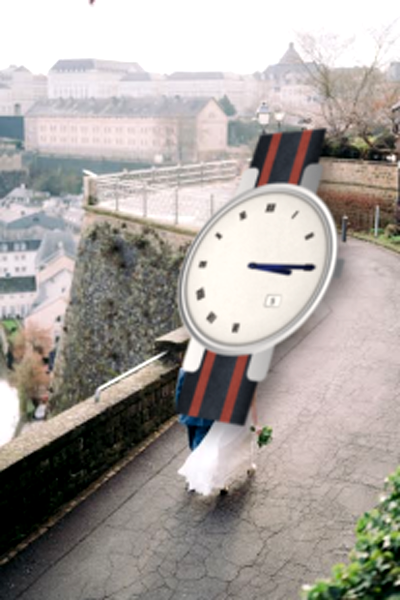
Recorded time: **3:15**
